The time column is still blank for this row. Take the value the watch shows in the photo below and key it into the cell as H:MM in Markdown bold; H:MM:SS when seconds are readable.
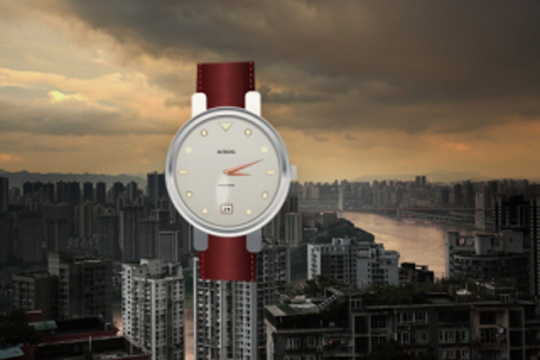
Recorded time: **3:12**
